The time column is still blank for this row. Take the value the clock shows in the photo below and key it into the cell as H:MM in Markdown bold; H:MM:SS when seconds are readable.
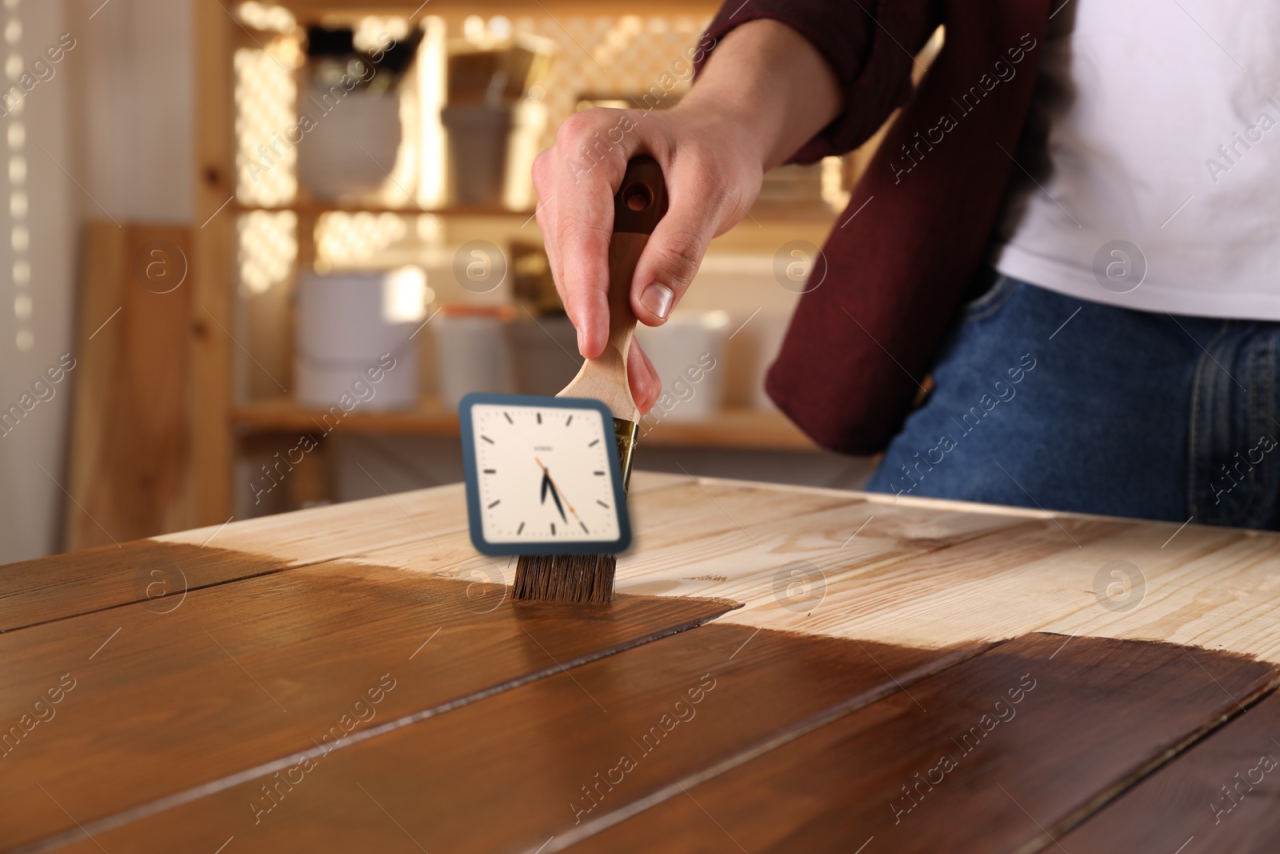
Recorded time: **6:27:25**
